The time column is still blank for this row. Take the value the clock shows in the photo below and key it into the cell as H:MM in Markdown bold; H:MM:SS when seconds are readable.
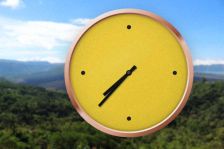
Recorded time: **7:37**
